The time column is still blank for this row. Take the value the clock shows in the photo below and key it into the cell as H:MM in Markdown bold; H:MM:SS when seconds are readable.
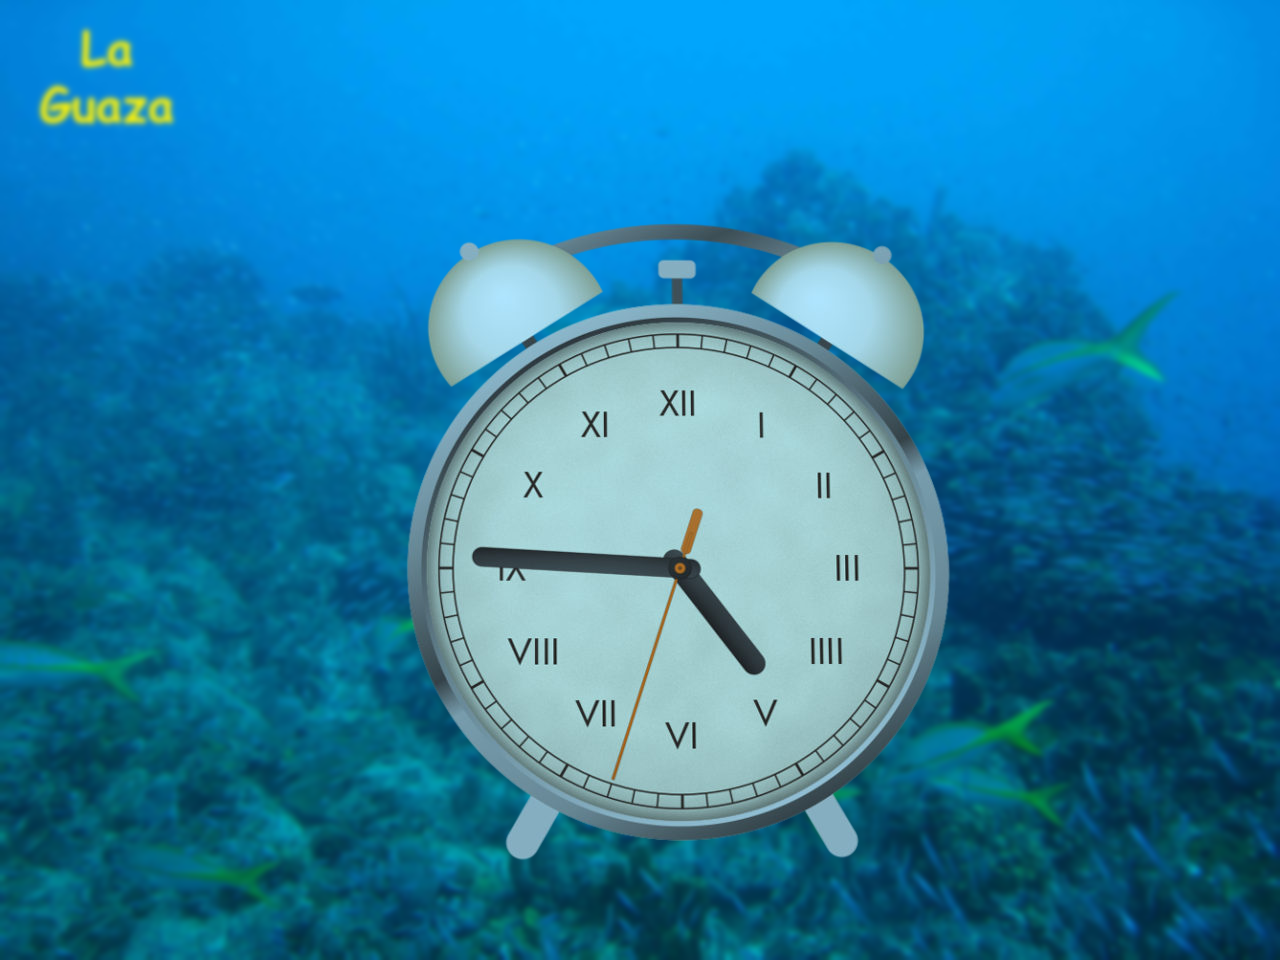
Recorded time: **4:45:33**
